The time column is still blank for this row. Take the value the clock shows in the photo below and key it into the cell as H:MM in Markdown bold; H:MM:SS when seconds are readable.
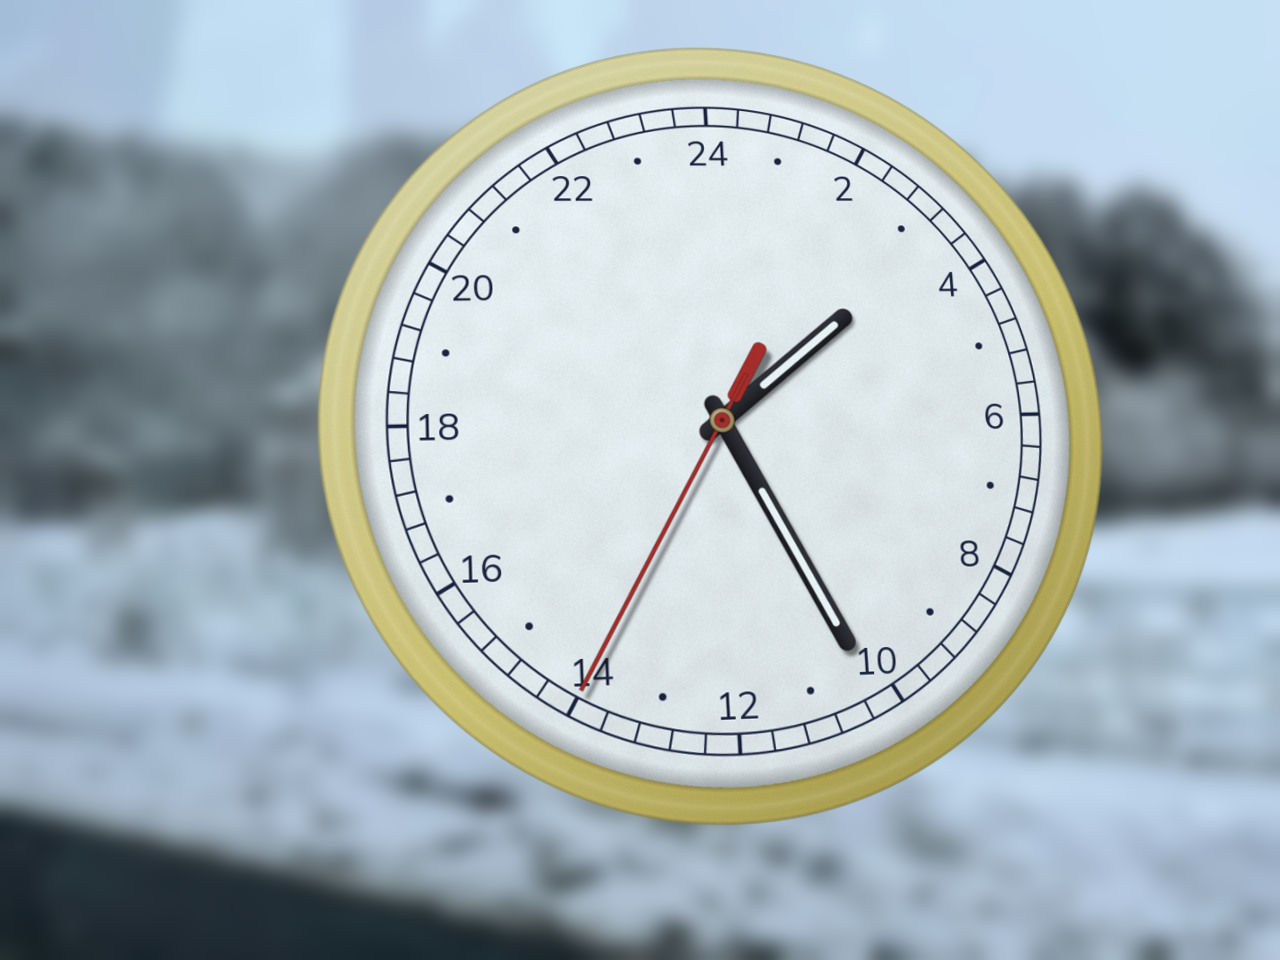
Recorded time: **3:25:35**
